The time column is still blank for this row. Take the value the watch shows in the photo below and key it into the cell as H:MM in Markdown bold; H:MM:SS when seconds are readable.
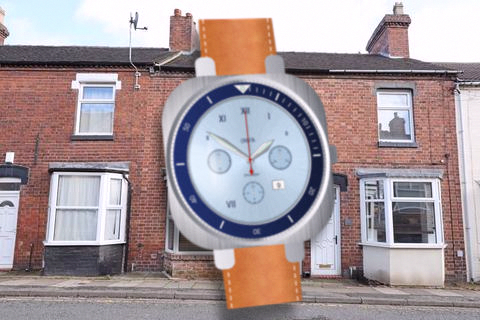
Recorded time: **1:51**
